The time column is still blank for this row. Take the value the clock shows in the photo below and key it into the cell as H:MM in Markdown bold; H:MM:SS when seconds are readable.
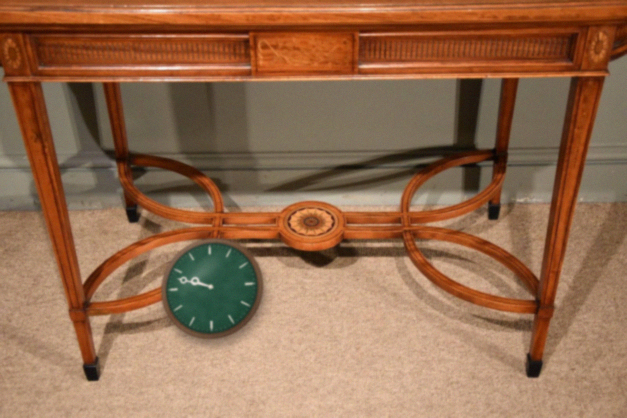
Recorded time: **9:48**
